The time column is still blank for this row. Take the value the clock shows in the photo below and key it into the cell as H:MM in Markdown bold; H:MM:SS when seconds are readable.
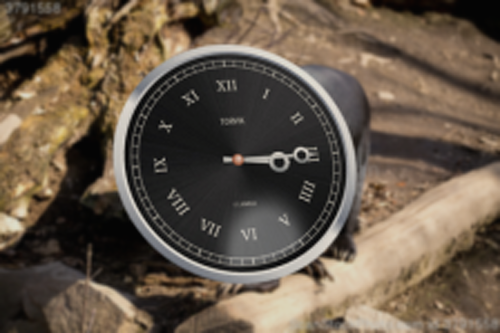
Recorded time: **3:15**
